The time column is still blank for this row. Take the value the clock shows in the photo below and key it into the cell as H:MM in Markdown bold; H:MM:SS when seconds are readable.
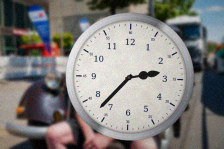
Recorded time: **2:37**
